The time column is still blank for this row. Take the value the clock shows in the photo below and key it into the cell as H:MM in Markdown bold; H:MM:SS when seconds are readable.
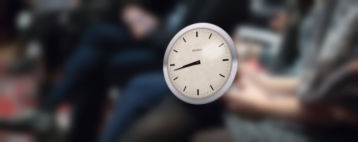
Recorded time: **8:43**
